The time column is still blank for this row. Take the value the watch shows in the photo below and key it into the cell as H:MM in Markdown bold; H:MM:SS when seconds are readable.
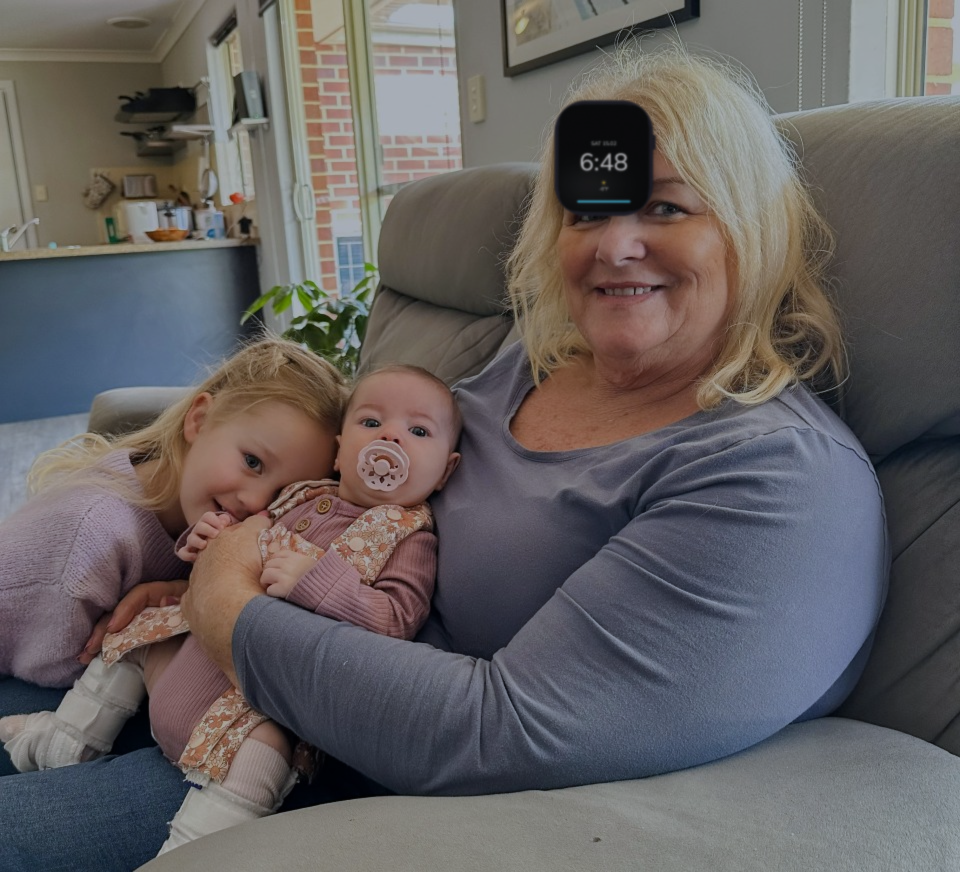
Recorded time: **6:48**
